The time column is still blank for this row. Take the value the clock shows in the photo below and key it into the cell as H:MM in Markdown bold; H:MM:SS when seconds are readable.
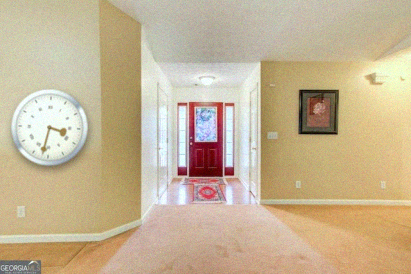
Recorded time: **3:32**
